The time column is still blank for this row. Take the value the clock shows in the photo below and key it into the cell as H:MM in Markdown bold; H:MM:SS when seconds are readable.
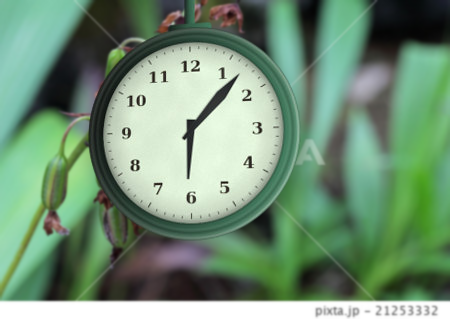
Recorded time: **6:07**
